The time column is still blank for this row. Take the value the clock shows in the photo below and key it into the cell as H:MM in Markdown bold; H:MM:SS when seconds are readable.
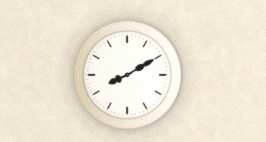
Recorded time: **8:10**
